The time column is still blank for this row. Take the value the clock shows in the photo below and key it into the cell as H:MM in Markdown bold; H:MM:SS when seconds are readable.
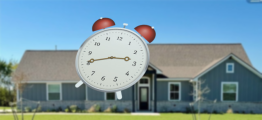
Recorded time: **2:41**
